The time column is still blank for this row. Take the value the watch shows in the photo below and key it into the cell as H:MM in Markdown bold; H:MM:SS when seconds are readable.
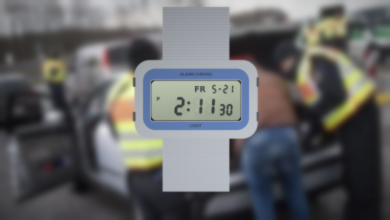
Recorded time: **2:11:30**
